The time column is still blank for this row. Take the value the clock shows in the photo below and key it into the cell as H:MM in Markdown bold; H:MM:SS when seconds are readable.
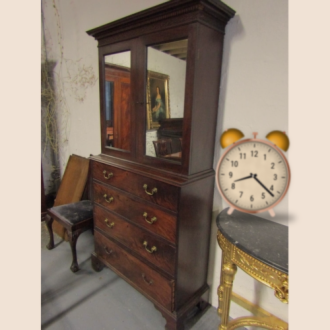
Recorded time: **8:22**
